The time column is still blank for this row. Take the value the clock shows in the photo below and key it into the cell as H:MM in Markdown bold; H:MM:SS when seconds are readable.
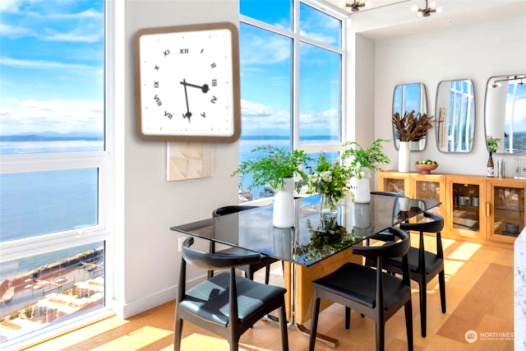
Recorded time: **3:29**
